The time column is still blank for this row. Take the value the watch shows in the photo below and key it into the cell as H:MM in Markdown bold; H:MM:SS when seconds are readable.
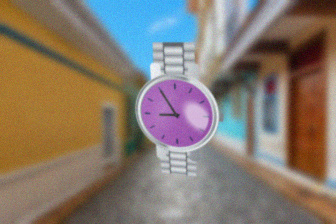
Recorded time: **8:55**
